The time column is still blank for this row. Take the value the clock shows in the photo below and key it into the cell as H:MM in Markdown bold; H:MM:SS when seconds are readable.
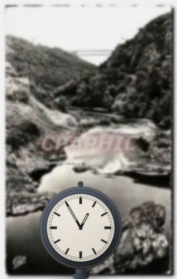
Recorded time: **12:55**
